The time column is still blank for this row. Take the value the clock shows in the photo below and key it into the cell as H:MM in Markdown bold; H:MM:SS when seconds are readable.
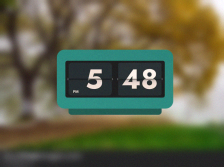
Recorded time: **5:48**
